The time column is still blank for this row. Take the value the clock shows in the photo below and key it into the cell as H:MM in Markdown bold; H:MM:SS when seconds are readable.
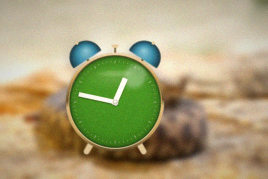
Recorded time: **12:47**
